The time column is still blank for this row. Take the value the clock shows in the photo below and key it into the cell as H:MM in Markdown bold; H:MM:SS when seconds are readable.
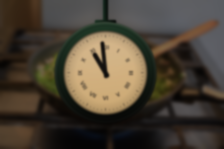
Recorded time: **10:59**
